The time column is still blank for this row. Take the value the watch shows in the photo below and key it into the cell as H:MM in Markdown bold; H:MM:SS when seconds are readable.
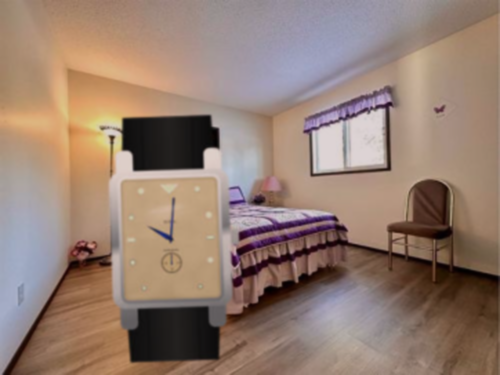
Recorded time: **10:01**
